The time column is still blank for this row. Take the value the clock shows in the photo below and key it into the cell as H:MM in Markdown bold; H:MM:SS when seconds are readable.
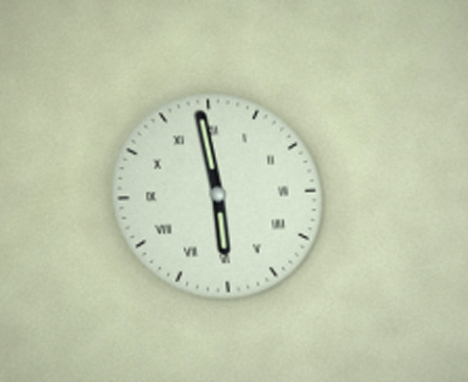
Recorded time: **5:59**
